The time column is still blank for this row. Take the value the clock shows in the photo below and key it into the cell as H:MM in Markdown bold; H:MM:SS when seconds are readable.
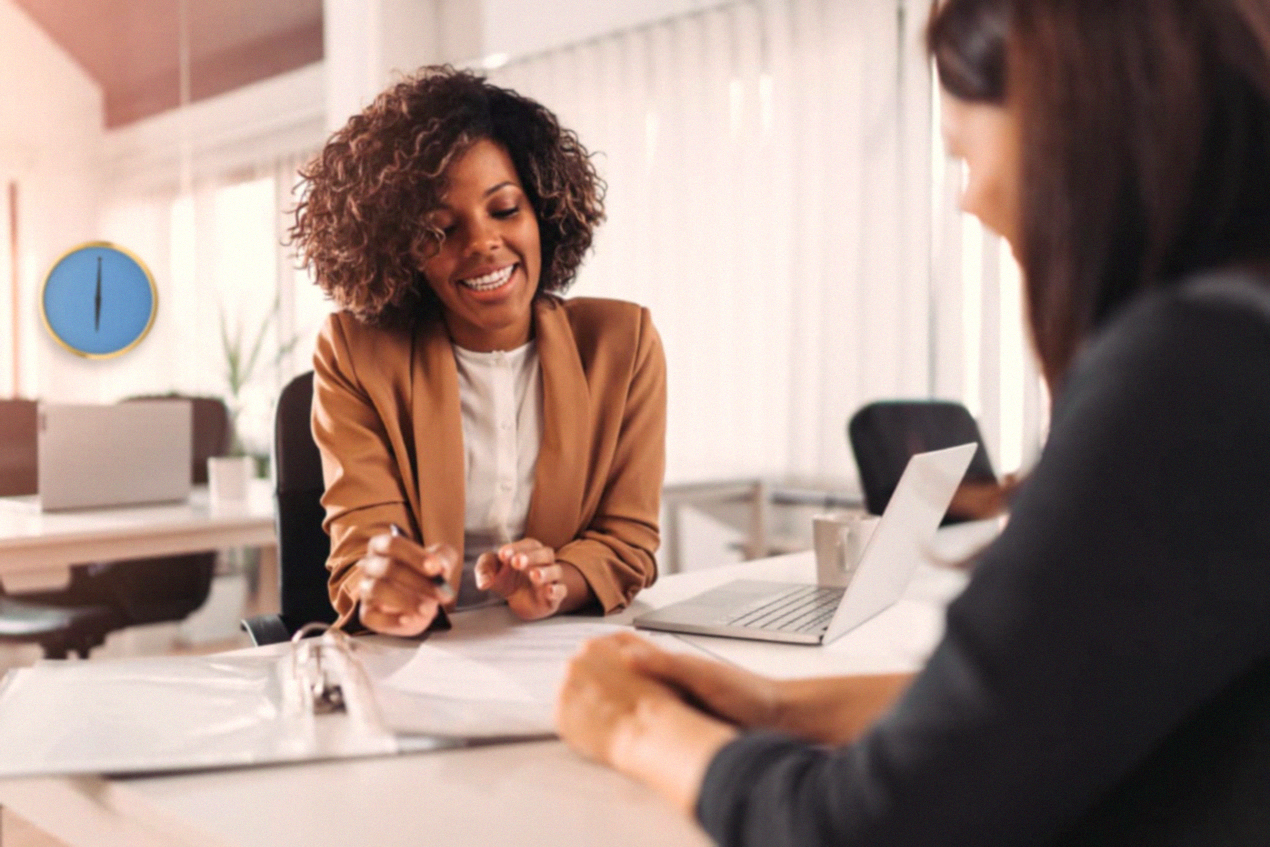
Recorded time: **6:00**
